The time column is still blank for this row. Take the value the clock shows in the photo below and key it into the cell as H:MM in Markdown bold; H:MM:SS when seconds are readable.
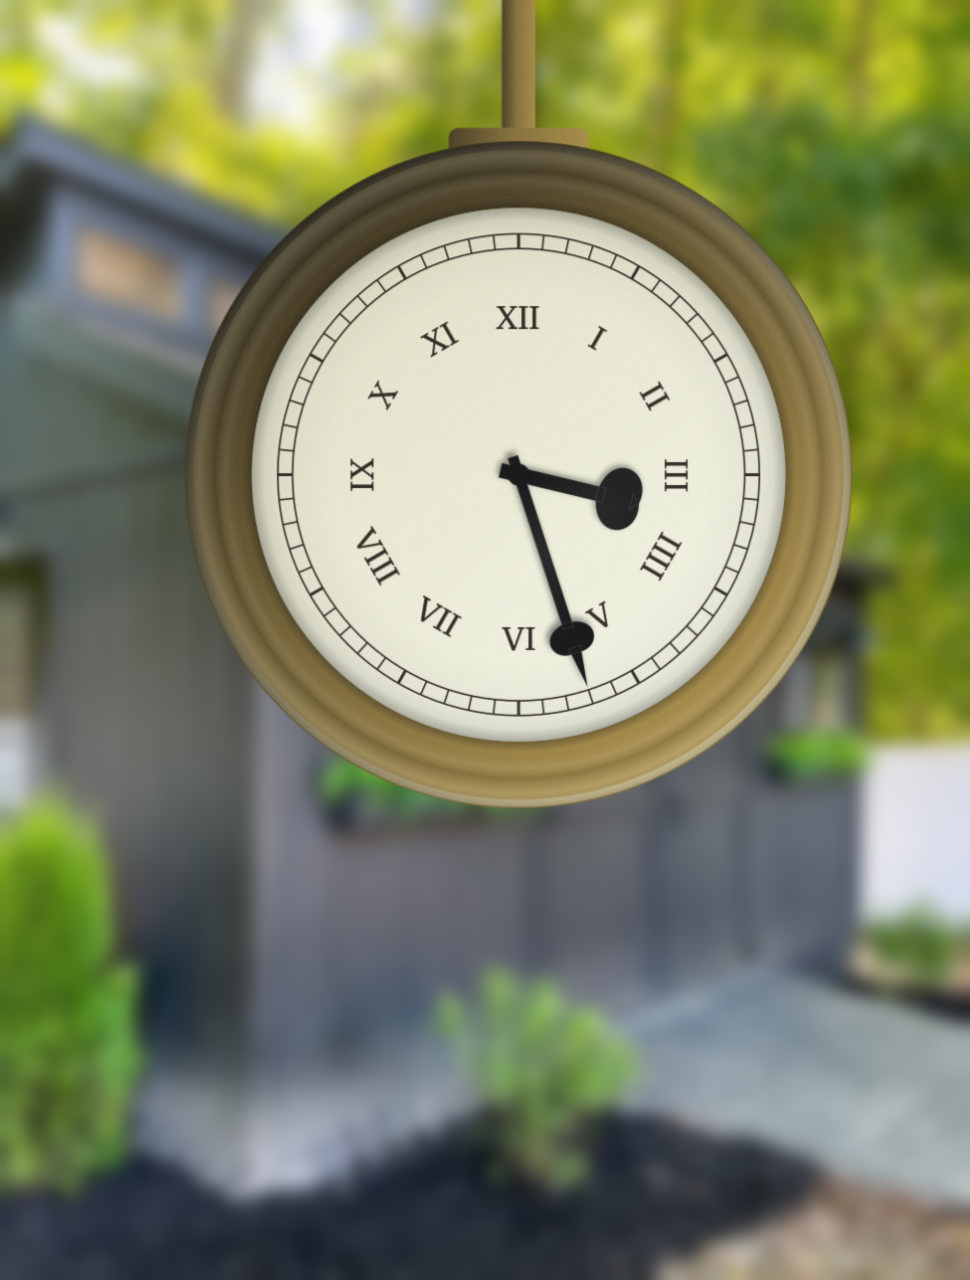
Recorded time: **3:27**
